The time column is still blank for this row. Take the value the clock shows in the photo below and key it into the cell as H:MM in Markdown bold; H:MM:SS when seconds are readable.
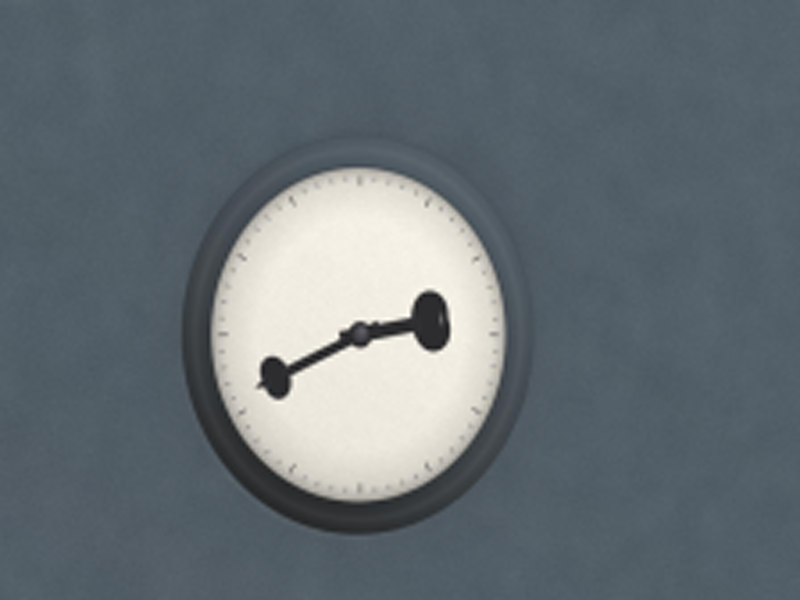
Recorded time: **2:41**
